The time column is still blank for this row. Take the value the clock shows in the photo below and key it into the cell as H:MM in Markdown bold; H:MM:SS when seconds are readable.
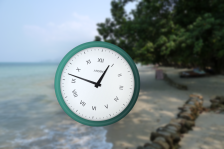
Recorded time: **12:47**
